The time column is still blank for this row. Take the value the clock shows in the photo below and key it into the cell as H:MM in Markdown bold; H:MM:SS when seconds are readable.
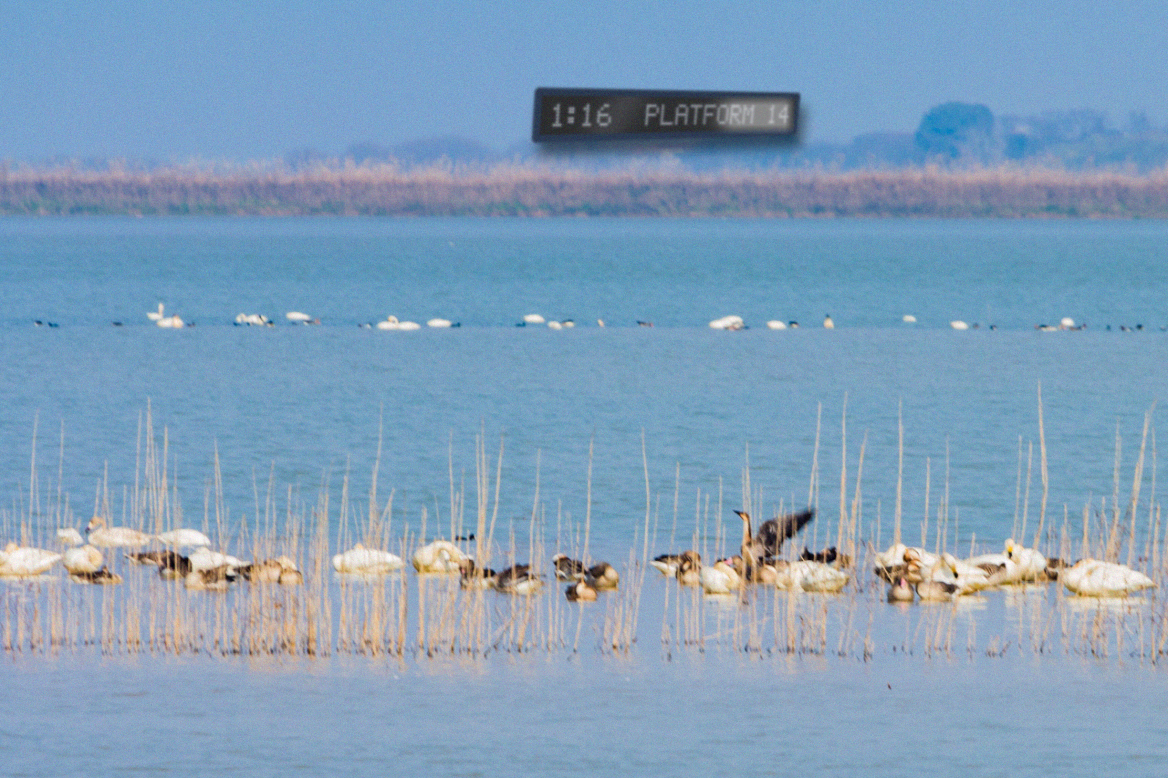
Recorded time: **1:16**
